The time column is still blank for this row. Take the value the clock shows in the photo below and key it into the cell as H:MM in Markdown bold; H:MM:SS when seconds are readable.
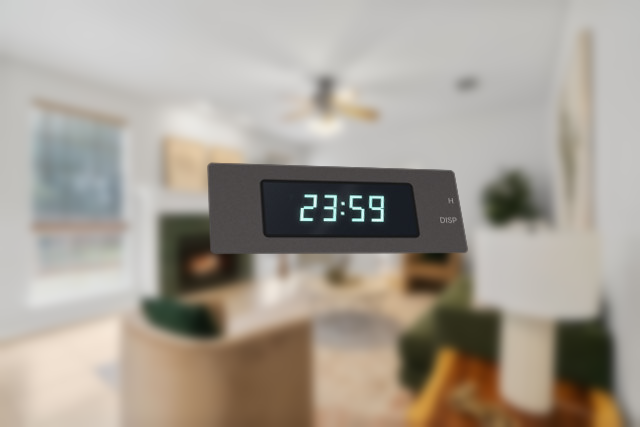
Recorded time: **23:59**
